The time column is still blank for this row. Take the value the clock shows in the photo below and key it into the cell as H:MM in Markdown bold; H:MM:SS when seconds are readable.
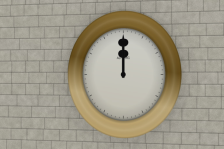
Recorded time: **12:00**
